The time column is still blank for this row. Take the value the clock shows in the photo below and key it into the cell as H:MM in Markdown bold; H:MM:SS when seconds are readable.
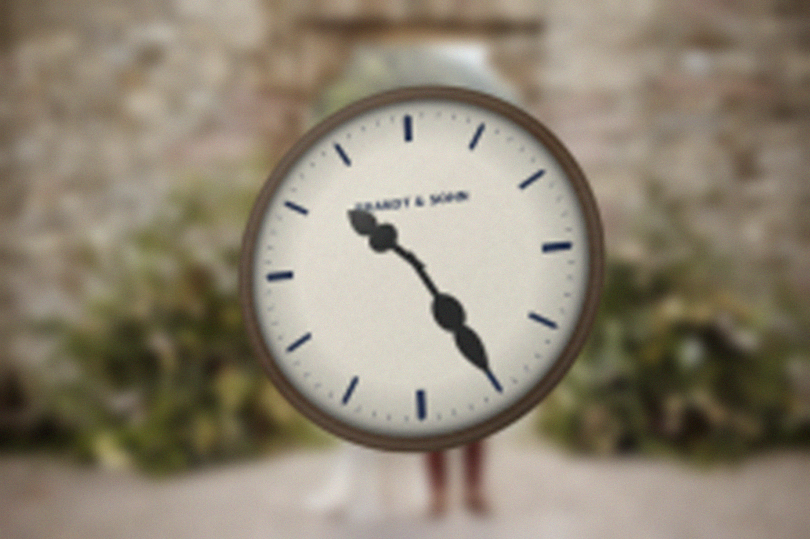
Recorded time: **10:25**
